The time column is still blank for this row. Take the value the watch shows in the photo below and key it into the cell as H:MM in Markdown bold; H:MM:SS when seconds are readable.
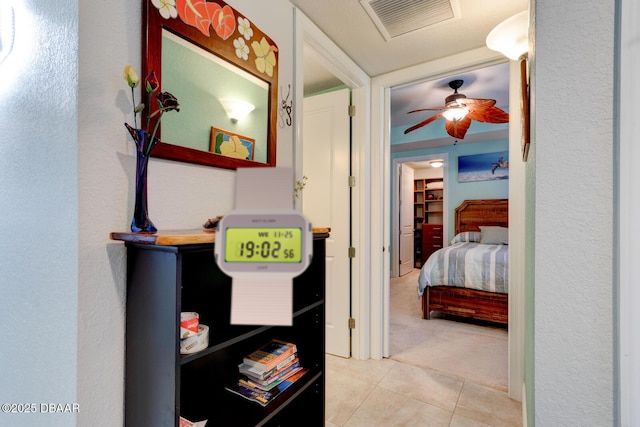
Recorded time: **19:02**
